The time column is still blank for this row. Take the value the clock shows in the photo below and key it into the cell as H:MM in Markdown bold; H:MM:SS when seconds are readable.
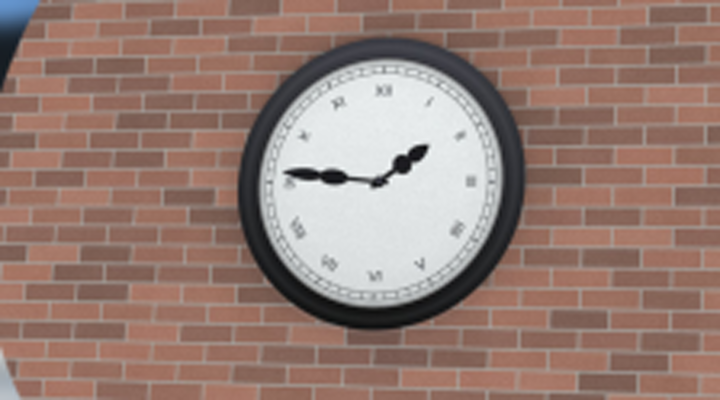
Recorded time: **1:46**
